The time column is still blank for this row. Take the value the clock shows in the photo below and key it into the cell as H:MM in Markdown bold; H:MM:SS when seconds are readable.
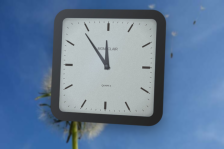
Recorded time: **11:54**
